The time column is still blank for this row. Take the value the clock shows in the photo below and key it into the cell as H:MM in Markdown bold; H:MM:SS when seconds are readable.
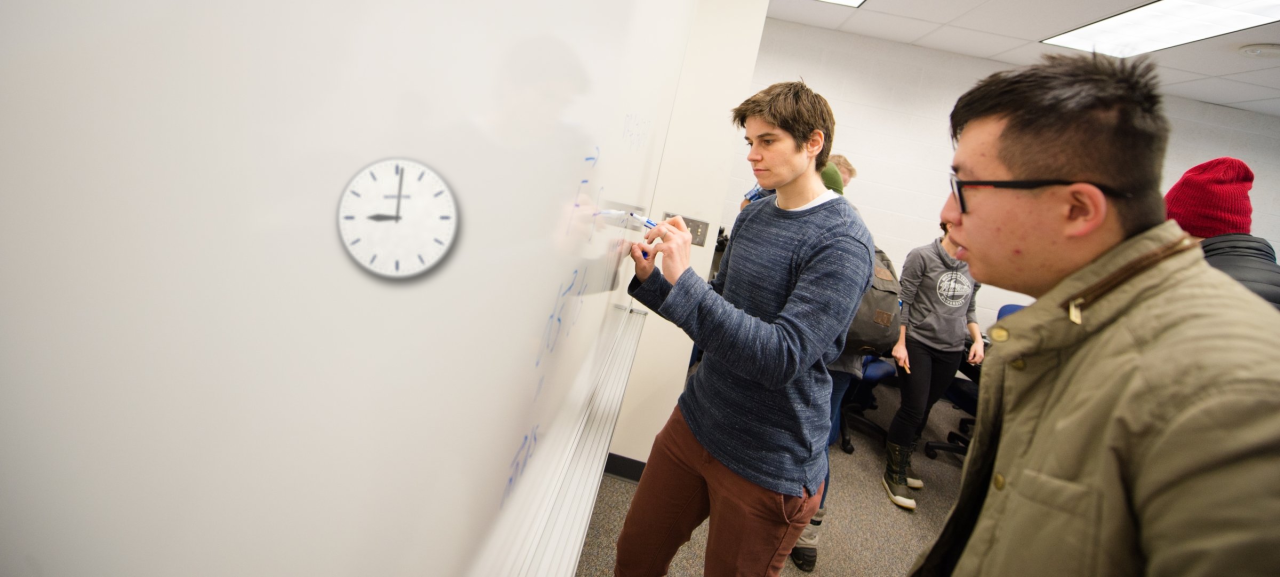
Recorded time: **9:01**
